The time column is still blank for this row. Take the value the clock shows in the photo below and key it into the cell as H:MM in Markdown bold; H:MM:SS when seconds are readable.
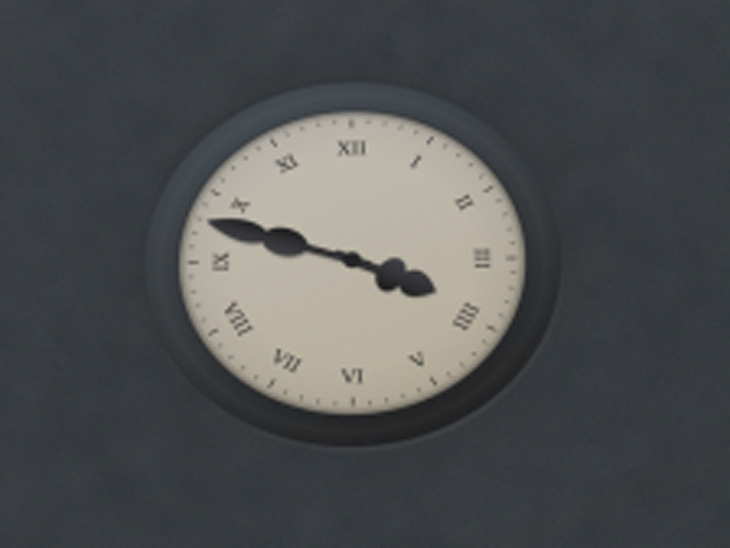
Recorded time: **3:48**
